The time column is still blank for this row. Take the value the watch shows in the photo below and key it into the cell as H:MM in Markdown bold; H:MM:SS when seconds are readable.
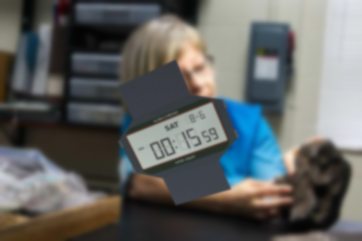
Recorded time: **0:15:59**
